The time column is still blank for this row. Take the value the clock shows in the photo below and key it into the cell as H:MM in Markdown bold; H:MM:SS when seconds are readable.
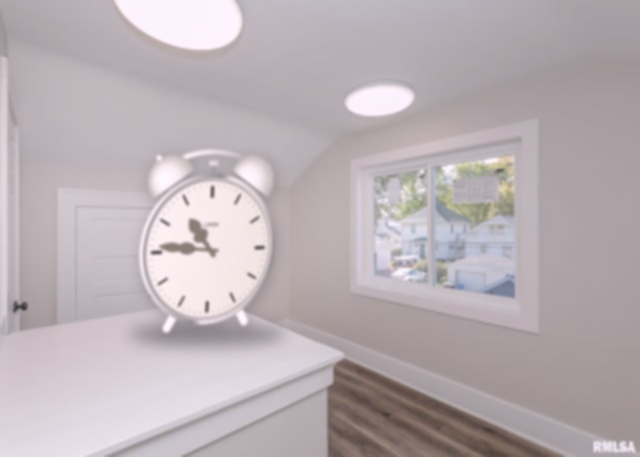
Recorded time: **10:46**
